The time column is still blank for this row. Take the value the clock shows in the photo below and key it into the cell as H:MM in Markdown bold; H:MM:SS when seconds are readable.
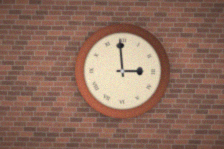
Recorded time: **2:59**
